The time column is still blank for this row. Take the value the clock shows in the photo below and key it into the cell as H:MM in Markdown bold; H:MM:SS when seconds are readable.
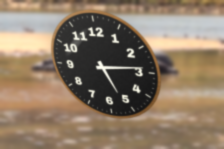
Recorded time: **5:14**
